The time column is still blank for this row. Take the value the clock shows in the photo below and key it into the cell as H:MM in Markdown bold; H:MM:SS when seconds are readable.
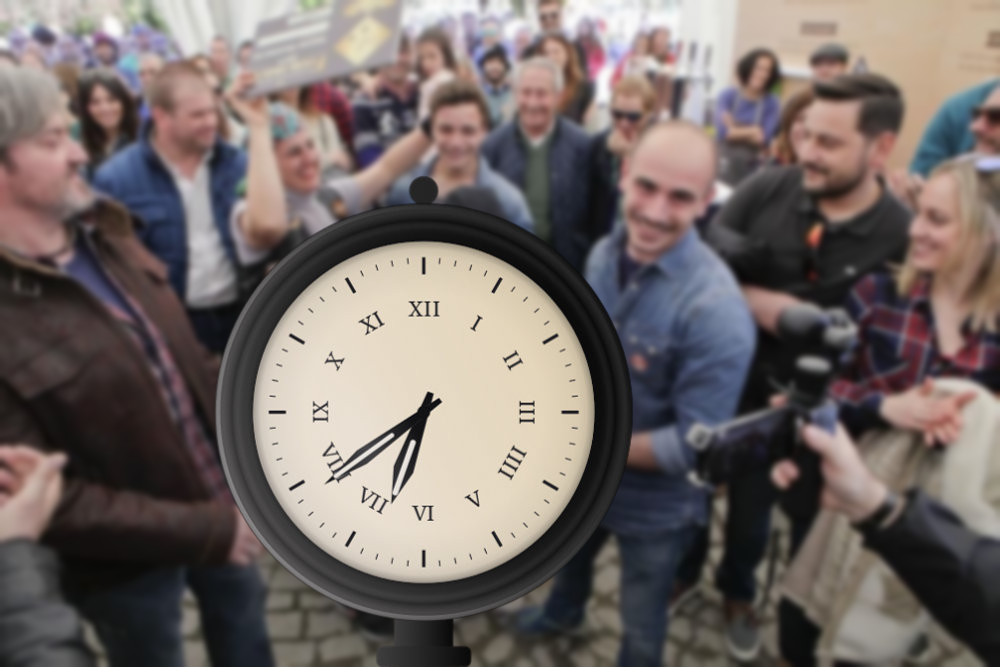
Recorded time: **6:39**
